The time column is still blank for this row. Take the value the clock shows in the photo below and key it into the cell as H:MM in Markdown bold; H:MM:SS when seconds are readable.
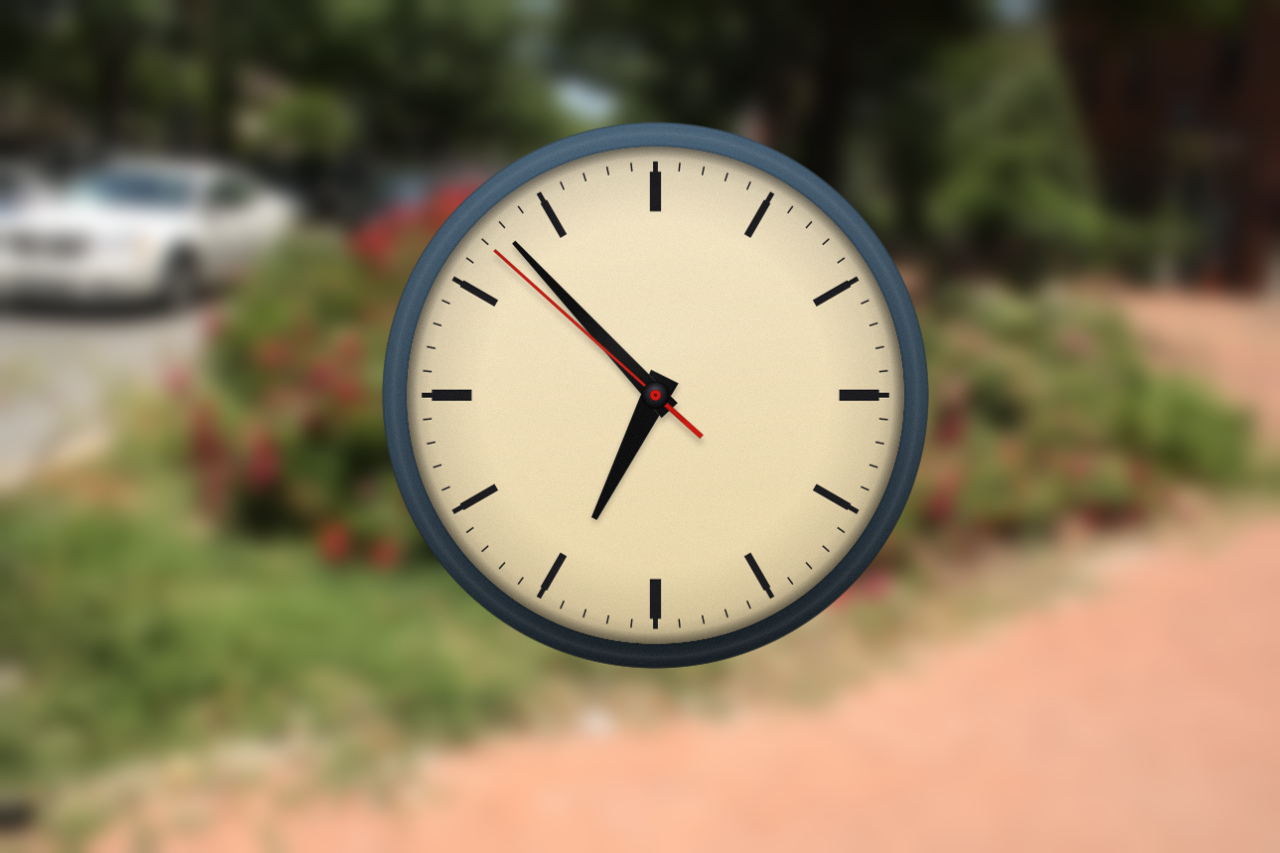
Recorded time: **6:52:52**
